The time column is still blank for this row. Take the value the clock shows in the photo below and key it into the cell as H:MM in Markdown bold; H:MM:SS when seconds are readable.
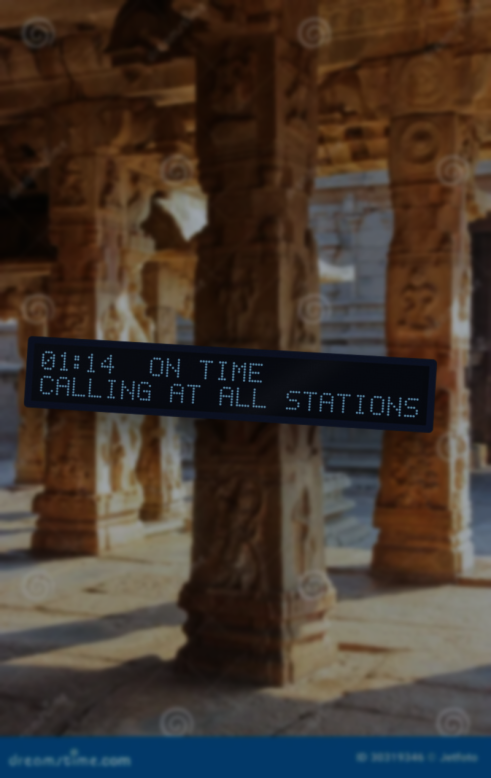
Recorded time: **1:14**
